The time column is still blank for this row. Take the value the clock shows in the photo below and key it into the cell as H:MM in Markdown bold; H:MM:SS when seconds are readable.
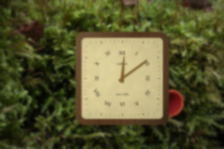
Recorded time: **12:09**
